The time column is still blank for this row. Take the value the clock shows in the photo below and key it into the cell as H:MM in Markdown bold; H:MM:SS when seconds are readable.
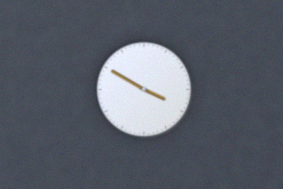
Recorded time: **3:50**
